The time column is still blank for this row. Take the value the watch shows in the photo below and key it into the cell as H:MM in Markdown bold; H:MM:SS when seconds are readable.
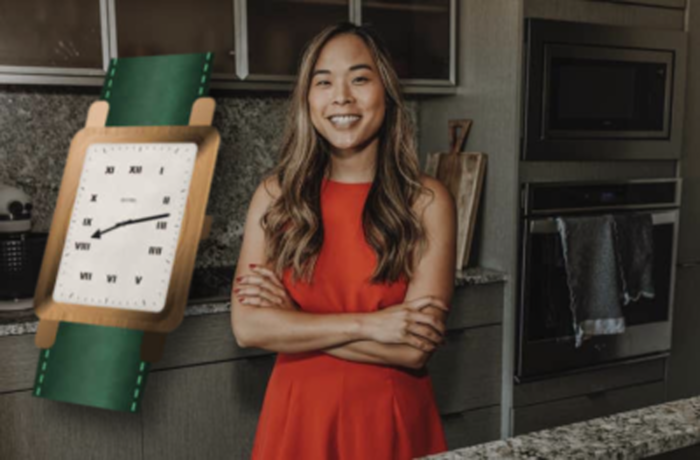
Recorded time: **8:13**
